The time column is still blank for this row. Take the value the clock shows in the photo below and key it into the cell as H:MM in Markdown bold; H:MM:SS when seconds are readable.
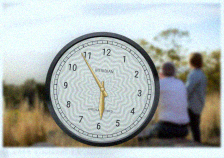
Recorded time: **5:54**
